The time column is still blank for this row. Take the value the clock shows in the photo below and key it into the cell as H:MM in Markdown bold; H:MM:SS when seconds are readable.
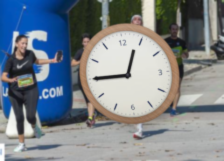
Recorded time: **12:45**
